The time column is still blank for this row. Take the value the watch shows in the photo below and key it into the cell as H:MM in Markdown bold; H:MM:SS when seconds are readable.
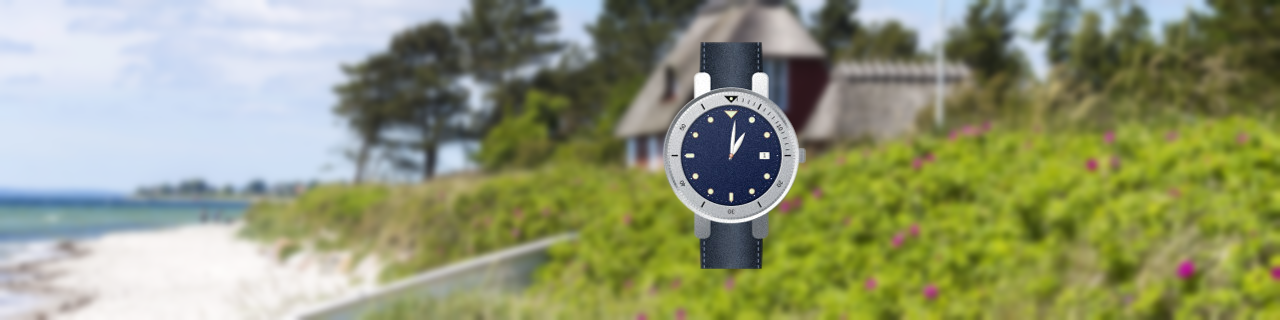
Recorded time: **1:01**
